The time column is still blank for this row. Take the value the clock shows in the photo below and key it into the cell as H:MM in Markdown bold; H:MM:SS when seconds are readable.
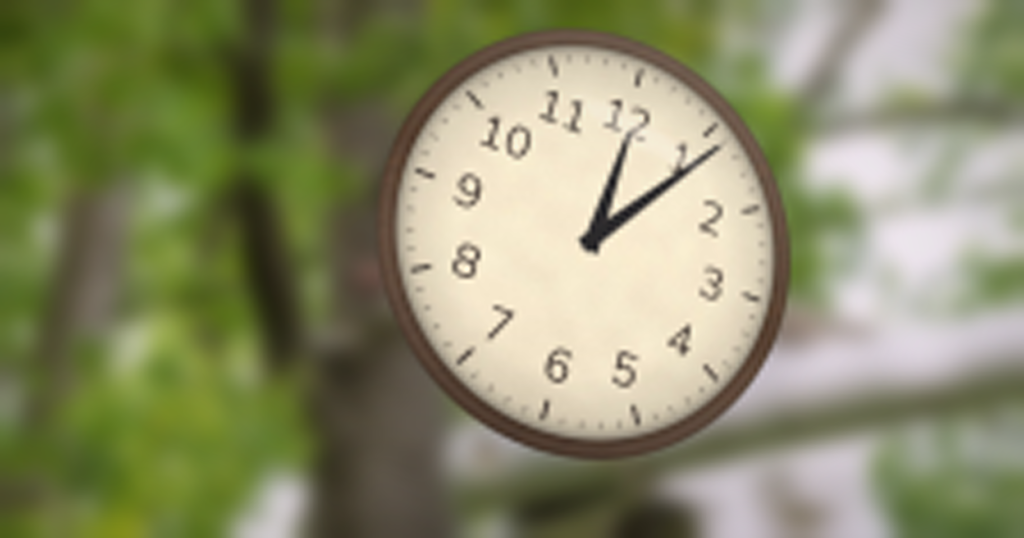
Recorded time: **12:06**
